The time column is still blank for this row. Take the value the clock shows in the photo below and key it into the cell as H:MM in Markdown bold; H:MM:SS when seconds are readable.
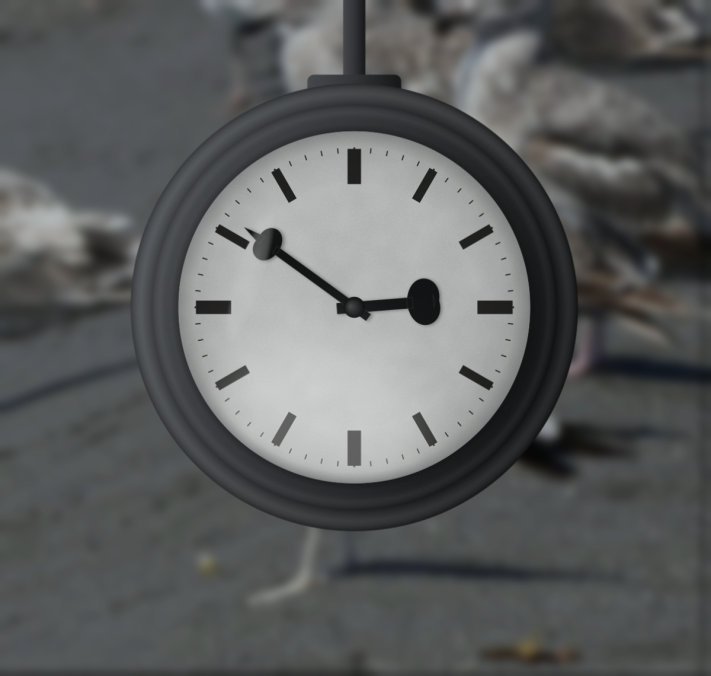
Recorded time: **2:51**
